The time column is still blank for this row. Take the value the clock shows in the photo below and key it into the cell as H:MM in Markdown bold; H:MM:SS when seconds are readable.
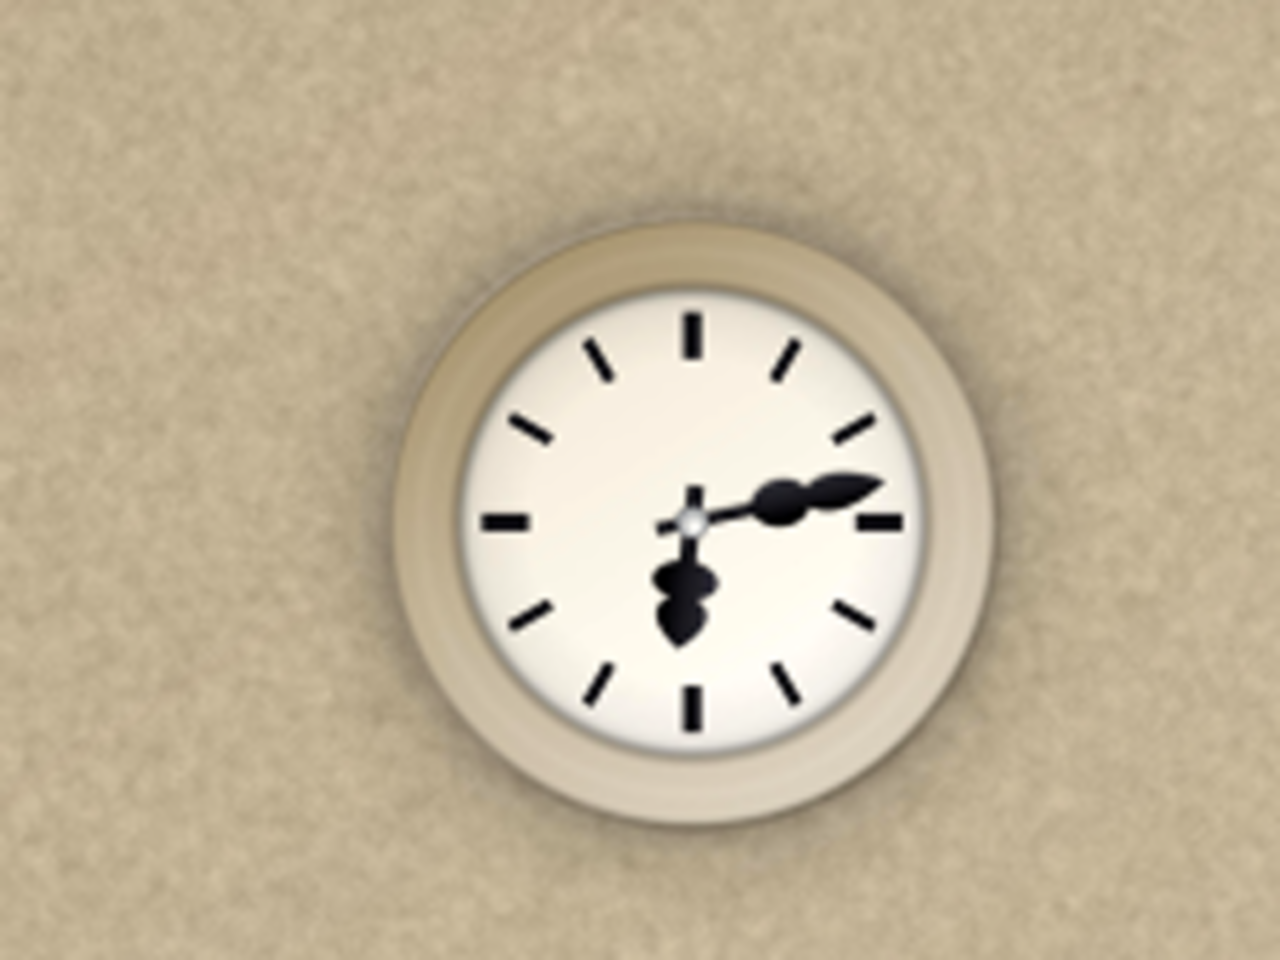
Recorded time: **6:13**
